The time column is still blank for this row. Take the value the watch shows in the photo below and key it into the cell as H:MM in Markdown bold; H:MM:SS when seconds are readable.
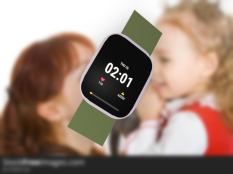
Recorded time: **2:01**
